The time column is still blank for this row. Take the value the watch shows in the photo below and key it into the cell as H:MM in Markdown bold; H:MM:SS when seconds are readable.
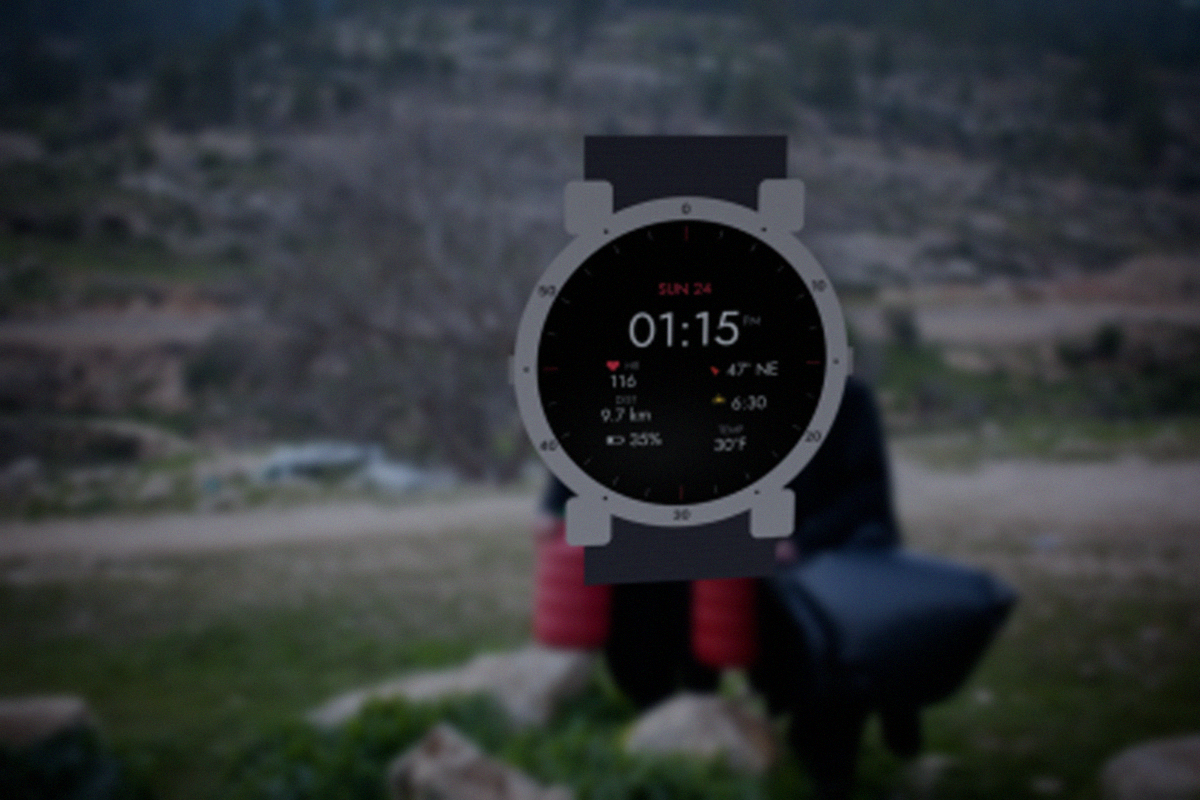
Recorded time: **1:15**
